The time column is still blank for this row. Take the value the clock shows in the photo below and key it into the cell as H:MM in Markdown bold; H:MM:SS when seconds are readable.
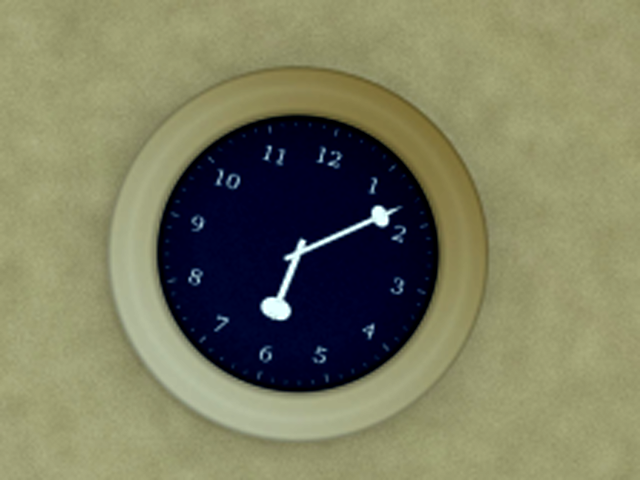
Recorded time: **6:08**
